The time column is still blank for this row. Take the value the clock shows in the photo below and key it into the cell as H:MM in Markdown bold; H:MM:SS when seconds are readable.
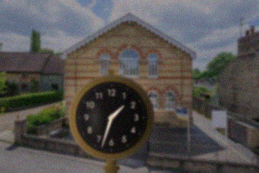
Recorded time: **1:33**
